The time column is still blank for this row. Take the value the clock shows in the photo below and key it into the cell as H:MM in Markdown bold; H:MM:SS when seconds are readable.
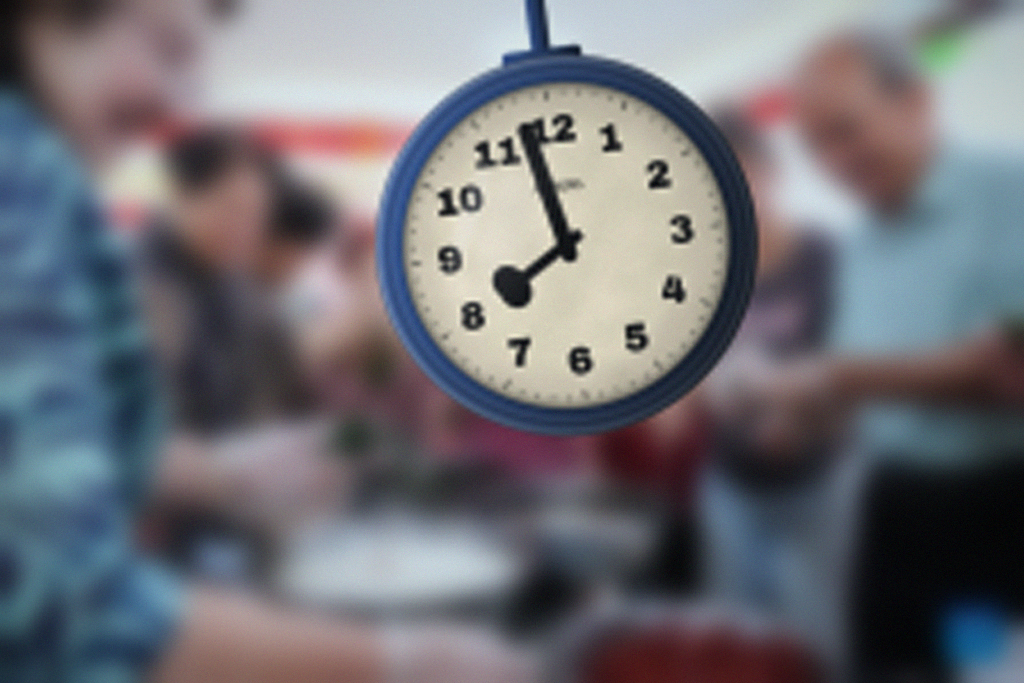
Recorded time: **7:58**
